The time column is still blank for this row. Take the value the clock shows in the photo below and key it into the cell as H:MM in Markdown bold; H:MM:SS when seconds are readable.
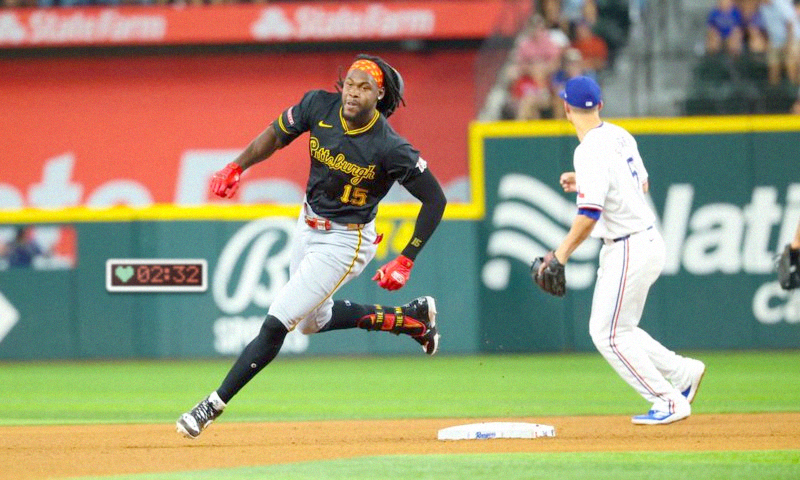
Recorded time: **2:32**
